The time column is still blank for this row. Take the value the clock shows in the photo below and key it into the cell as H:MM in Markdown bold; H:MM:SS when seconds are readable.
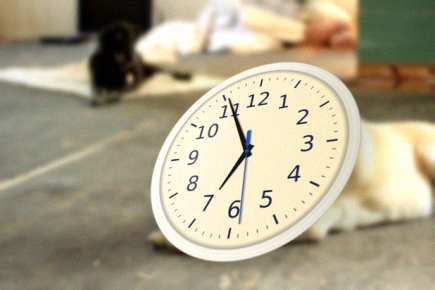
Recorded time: **6:55:29**
